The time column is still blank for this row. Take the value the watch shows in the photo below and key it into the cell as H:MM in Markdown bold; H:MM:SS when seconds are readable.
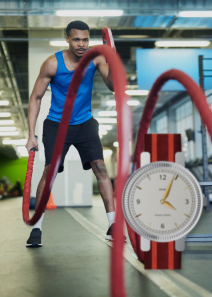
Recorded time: **4:04**
